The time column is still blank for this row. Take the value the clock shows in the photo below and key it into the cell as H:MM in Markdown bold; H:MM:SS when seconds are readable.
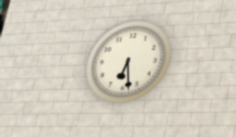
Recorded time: **6:28**
